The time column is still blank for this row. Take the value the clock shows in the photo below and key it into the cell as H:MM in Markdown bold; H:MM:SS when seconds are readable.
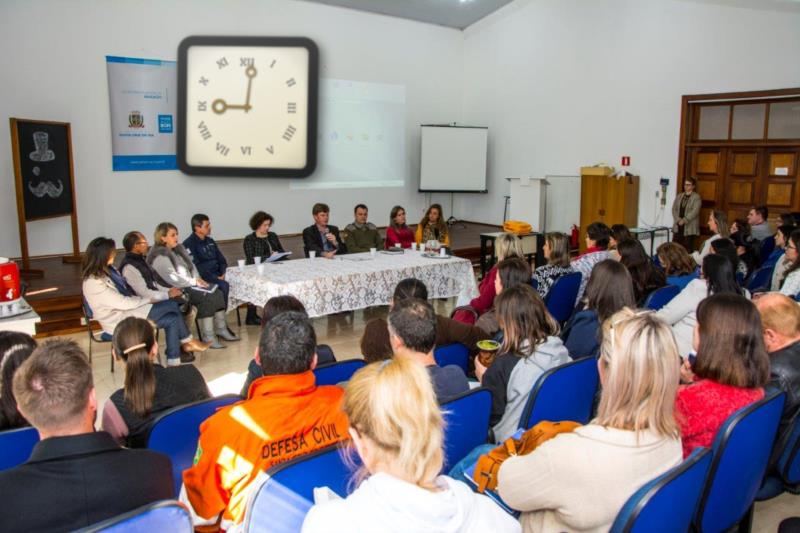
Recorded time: **9:01**
